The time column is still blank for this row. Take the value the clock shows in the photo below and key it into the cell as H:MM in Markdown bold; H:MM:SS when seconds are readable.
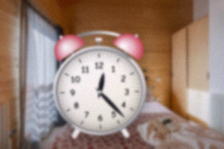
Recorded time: **12:23**
